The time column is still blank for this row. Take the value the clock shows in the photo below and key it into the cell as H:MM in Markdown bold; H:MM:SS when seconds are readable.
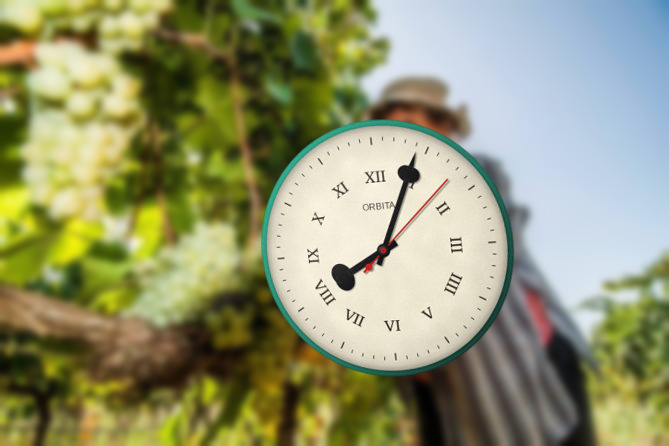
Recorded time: **8:04:08**
